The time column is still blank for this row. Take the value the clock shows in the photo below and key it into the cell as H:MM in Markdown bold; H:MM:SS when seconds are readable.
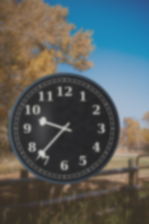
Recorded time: **9:37**
